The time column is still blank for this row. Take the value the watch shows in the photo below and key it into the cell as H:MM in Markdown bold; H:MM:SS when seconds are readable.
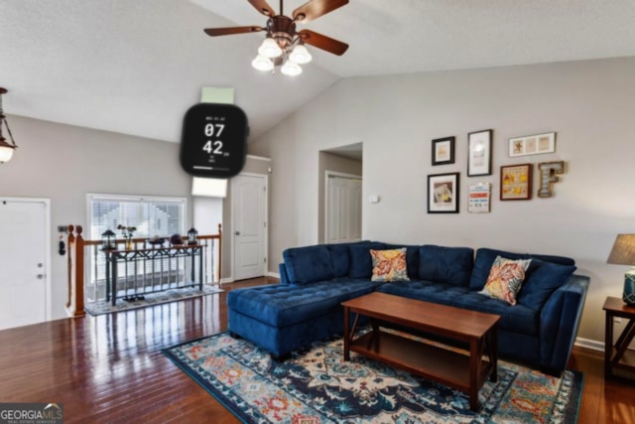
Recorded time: **7:42**
